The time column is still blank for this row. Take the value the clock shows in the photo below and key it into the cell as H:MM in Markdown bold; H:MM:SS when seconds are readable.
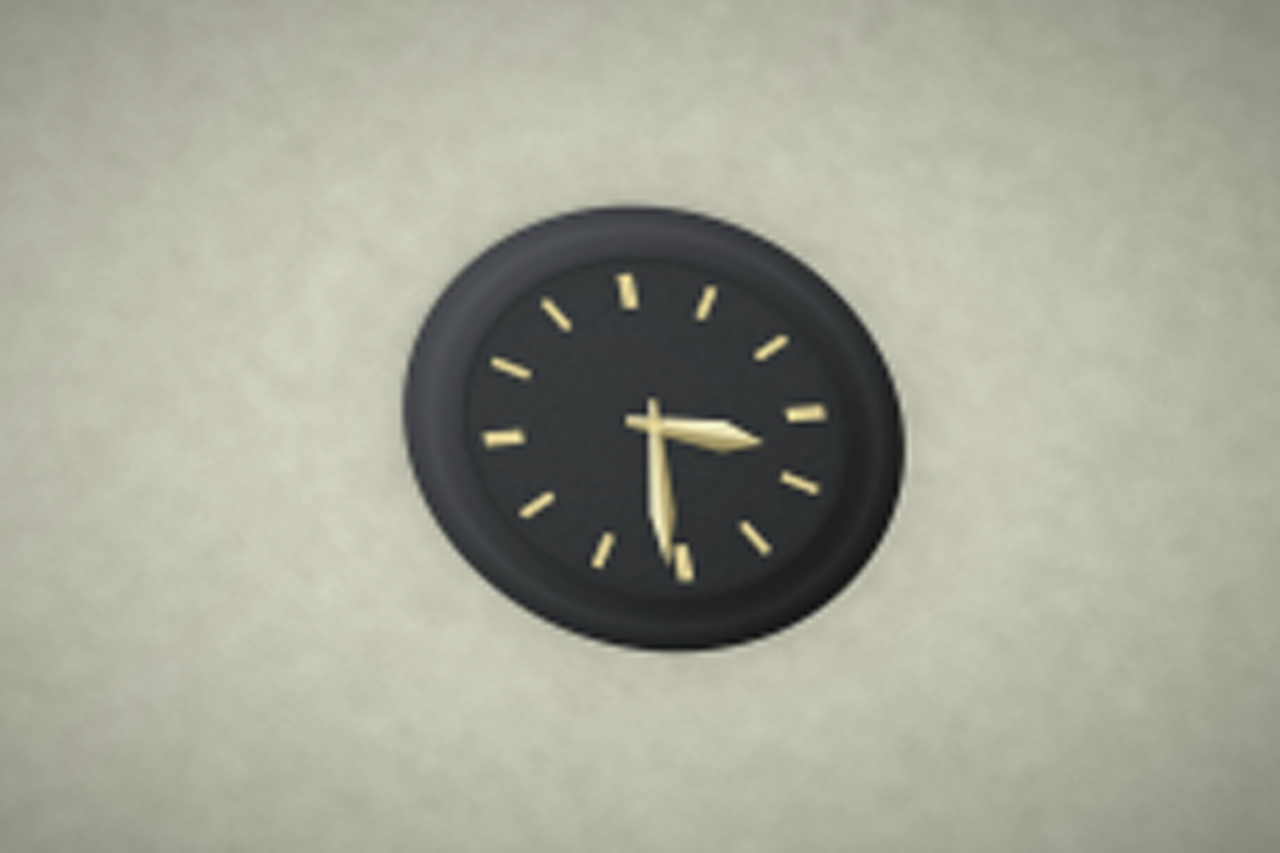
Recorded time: **3:31**
